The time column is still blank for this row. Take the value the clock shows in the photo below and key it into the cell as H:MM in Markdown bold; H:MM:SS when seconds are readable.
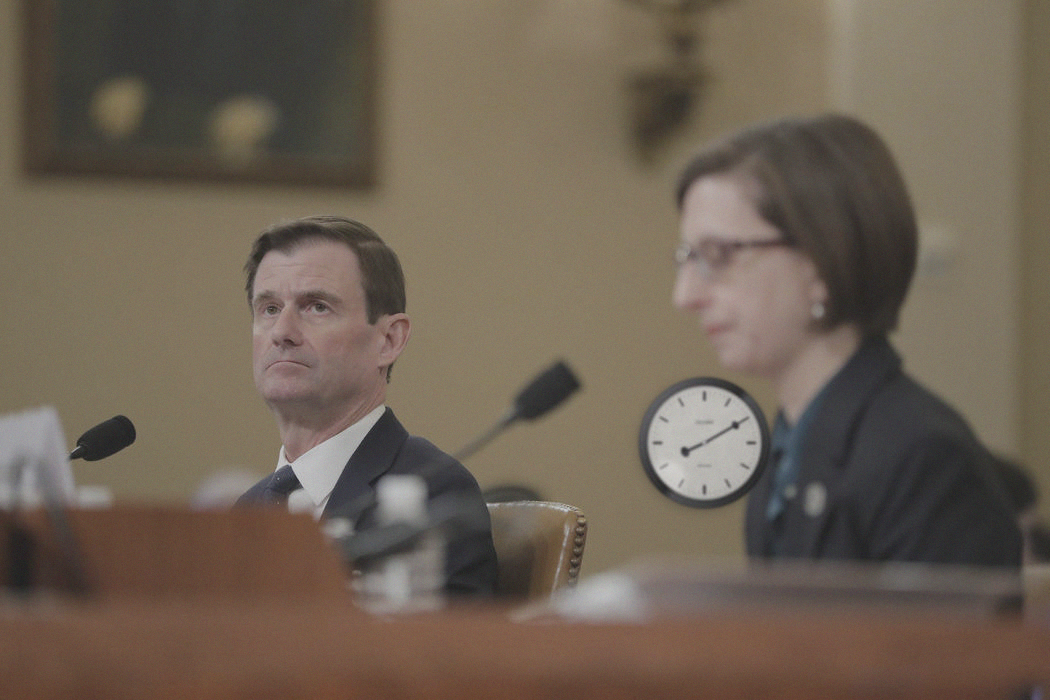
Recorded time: **8:10**
